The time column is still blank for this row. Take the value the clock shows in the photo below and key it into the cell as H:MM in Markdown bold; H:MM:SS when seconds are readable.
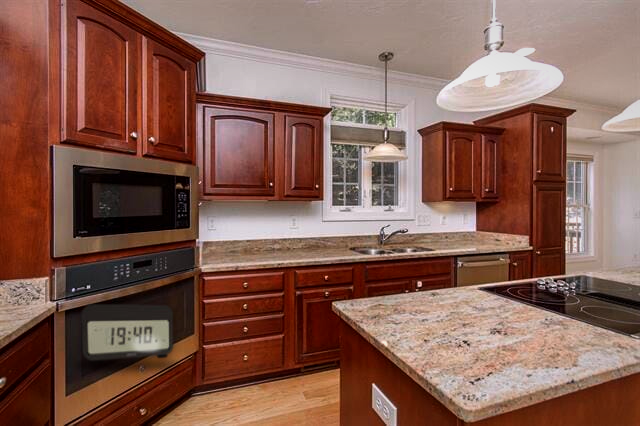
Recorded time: **19:40**
